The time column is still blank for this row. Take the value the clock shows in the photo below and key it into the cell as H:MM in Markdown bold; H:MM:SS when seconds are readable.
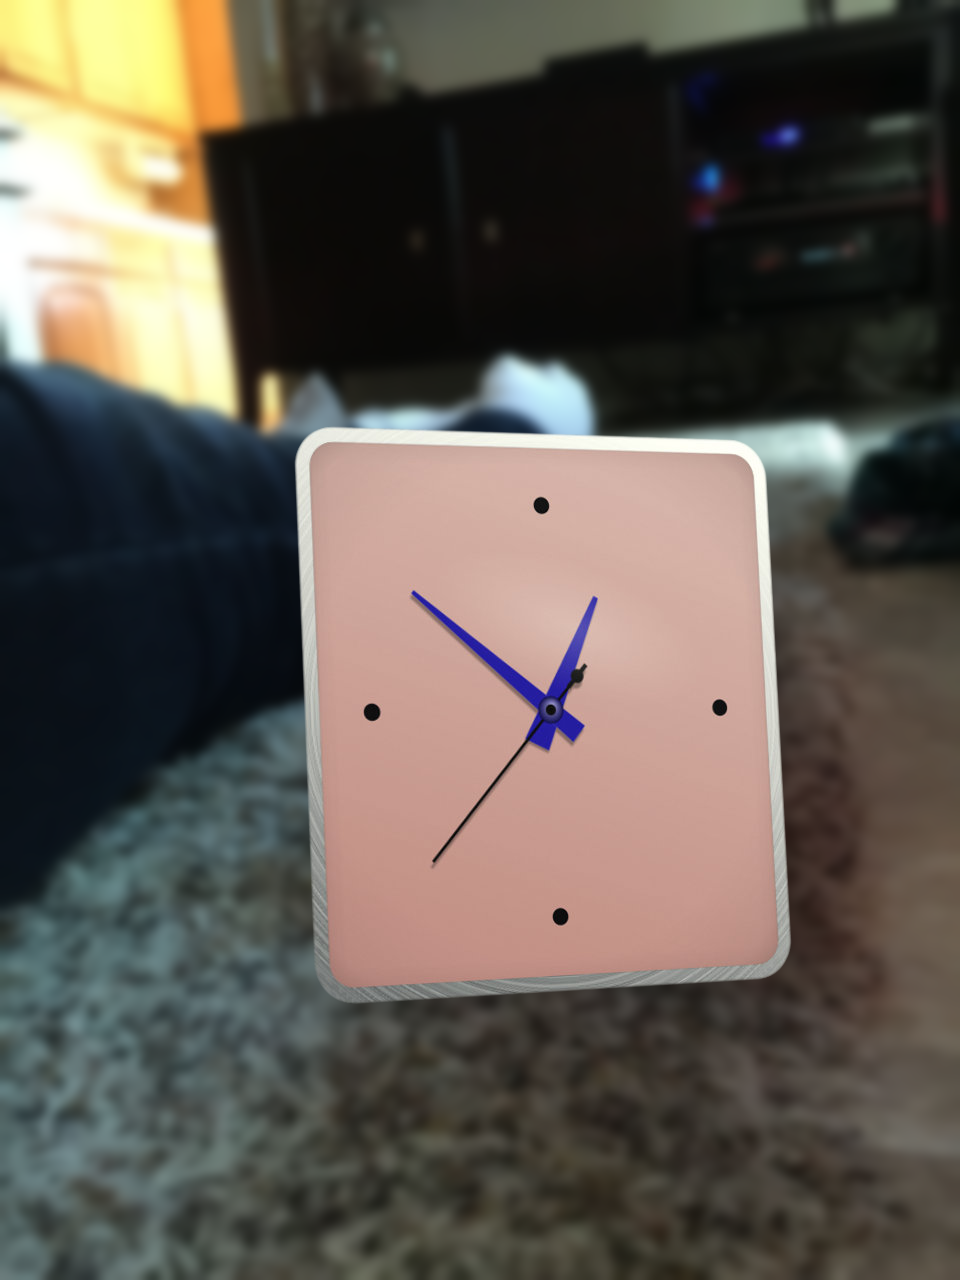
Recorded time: **12:51:37**
